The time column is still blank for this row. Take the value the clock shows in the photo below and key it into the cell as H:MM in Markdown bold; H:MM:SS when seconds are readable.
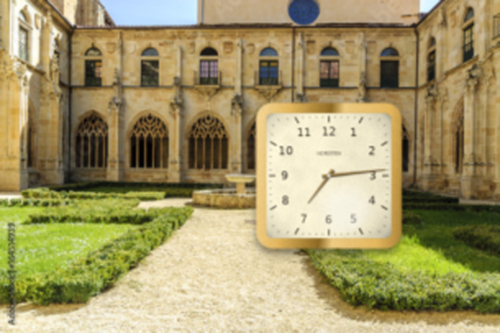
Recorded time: **7:14**
